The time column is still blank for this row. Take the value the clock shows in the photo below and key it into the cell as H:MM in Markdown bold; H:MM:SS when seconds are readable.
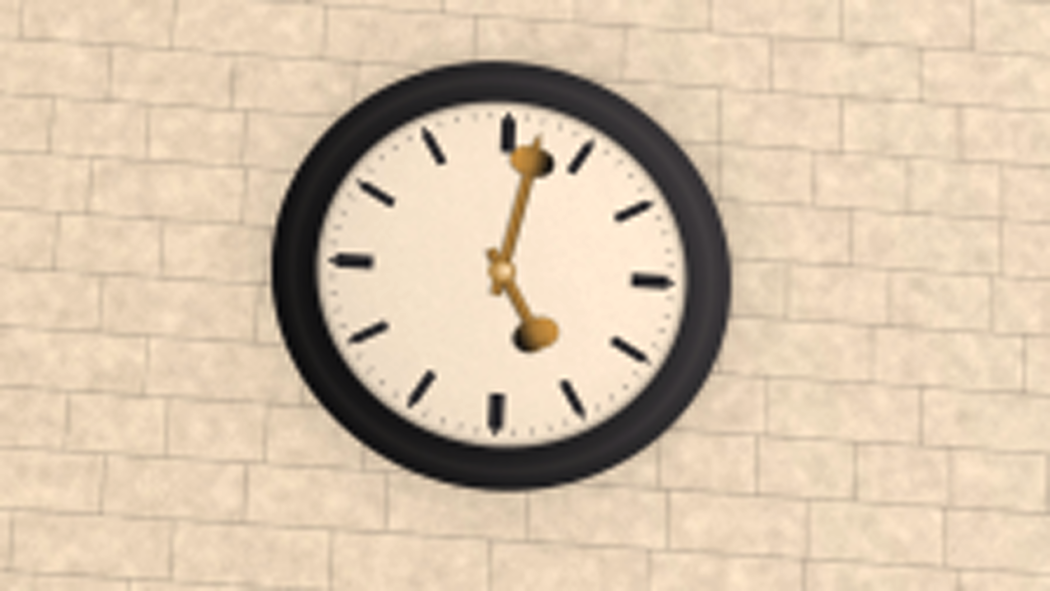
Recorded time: **5:02**
